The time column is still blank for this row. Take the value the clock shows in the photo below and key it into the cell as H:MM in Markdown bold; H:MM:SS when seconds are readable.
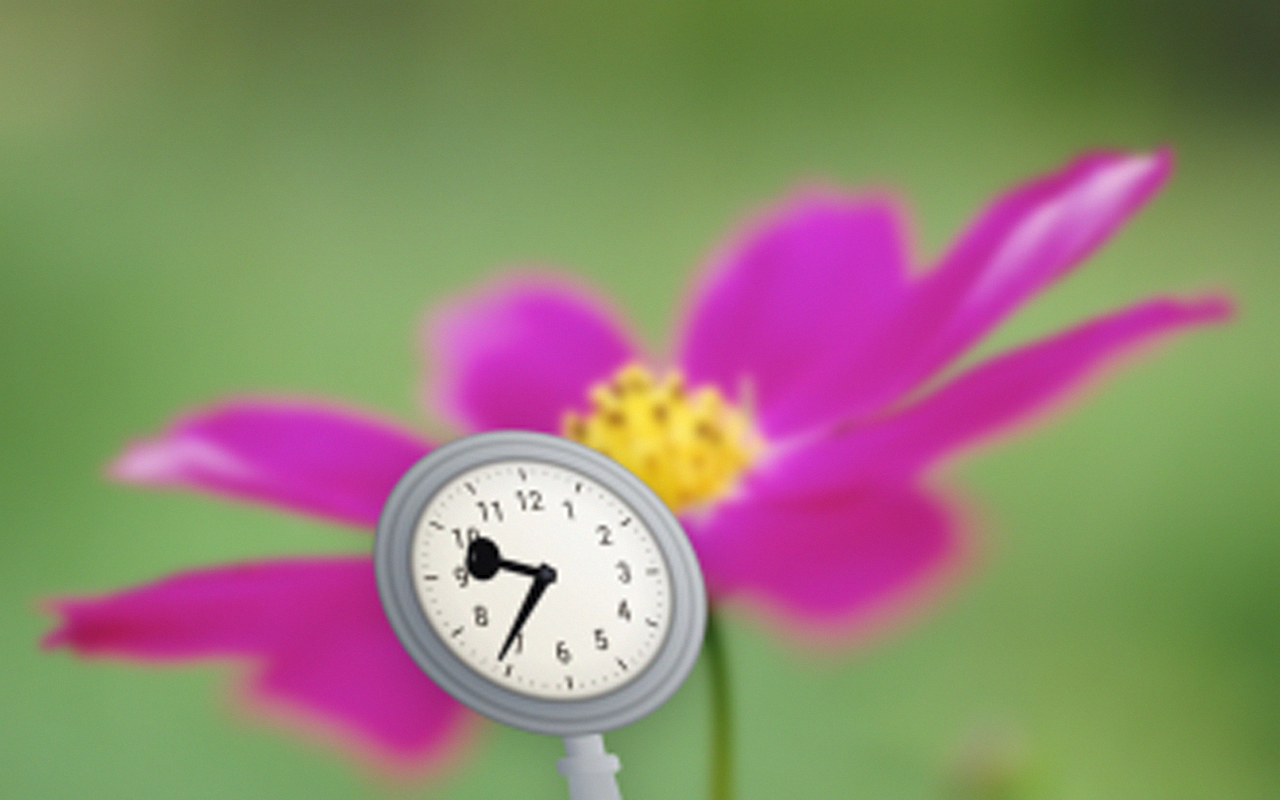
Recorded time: **9:36**
